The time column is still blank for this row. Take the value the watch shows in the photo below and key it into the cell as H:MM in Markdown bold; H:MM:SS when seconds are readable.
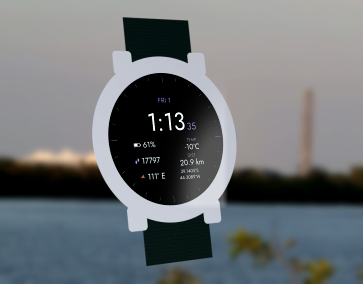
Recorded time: **1:13:35**
